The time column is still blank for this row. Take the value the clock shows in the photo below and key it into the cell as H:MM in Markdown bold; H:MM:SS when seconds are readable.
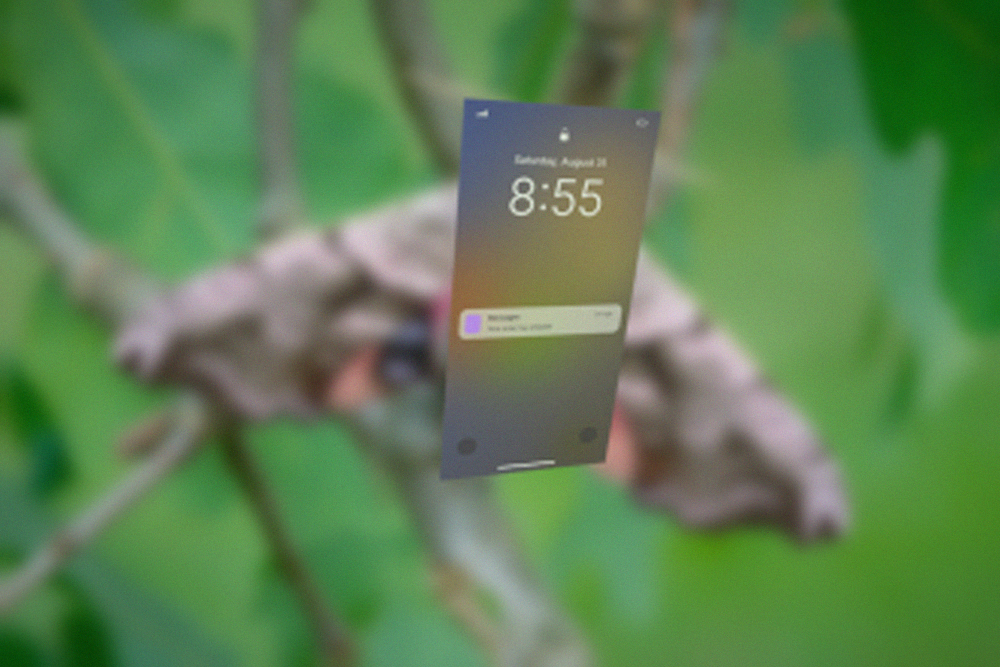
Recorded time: **8:55**
